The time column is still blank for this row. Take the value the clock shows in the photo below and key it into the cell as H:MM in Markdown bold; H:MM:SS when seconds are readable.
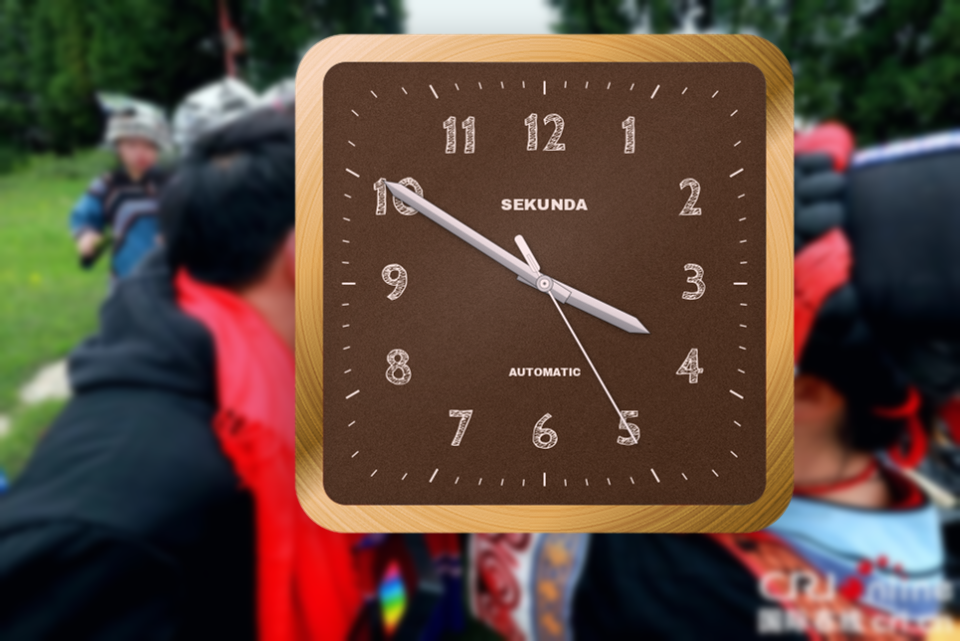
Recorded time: **3:50:25**
